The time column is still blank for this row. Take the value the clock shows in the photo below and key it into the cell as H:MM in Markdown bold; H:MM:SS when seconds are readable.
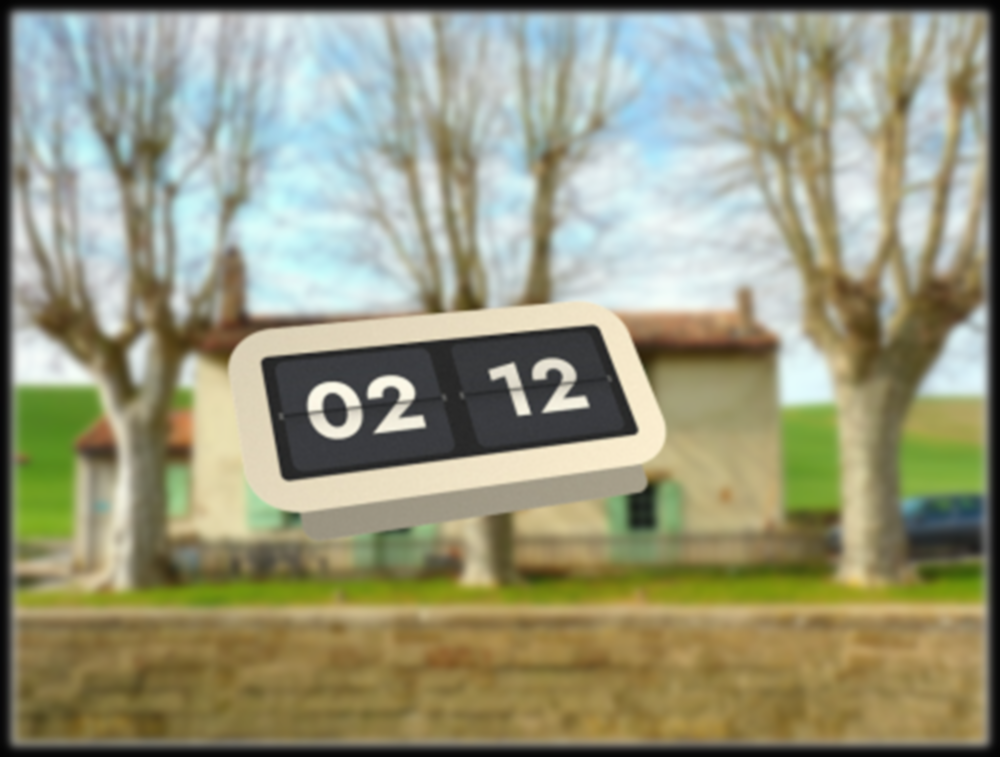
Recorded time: **2:12**
